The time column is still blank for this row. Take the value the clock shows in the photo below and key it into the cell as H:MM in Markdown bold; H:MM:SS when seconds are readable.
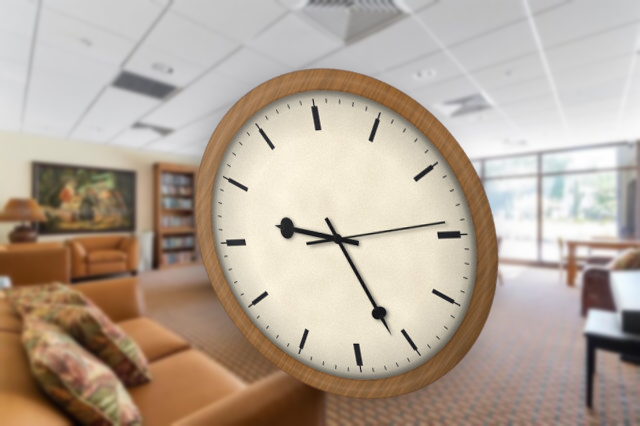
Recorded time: **9:26:14**
